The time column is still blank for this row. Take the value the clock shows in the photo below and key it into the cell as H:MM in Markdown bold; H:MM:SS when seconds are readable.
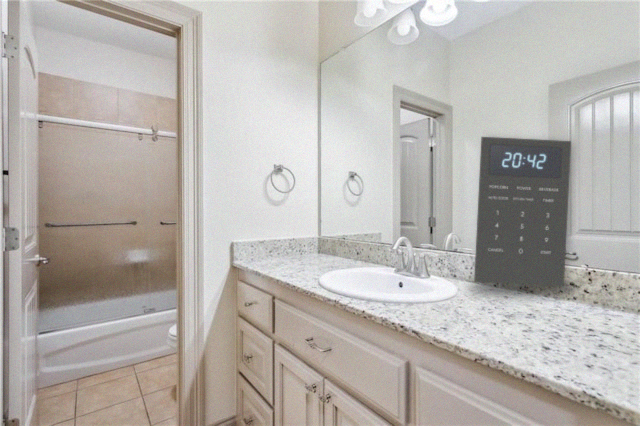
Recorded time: **20:42**
